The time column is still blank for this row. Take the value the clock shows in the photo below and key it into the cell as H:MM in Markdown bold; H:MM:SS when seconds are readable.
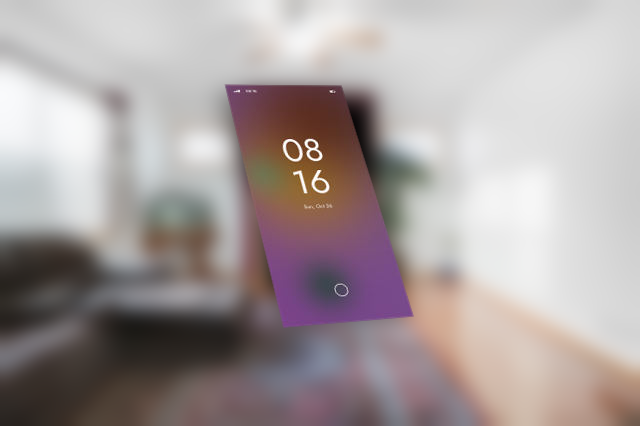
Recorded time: **8:16**
